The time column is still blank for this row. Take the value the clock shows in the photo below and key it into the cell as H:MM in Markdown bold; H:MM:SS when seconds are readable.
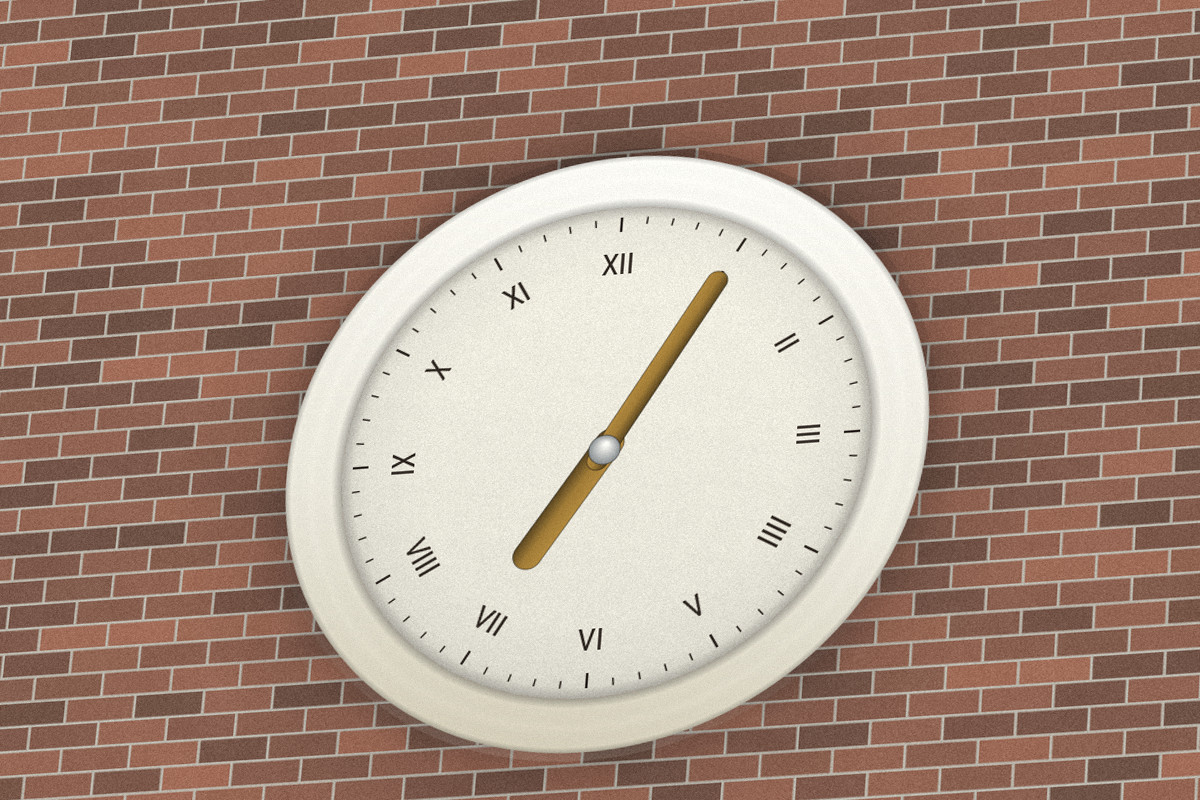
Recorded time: **7:05**
